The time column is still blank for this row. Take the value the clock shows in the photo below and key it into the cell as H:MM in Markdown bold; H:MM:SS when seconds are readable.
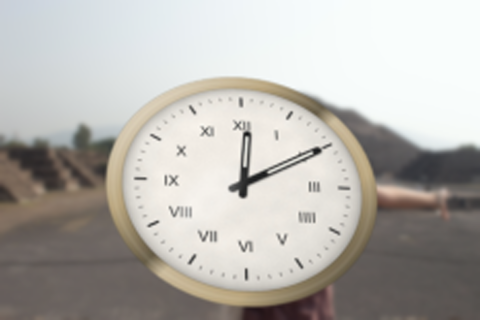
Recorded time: **12:10**
